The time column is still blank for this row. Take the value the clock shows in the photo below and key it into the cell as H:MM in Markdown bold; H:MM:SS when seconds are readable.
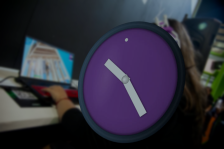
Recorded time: **10:25**
